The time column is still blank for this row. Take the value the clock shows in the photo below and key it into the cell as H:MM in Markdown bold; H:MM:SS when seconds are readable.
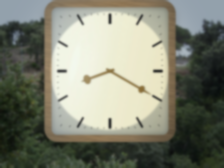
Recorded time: **8:20**
